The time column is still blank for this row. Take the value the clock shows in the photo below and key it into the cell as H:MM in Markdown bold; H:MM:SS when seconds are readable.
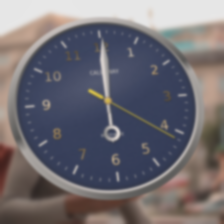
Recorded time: **6:00:21**
